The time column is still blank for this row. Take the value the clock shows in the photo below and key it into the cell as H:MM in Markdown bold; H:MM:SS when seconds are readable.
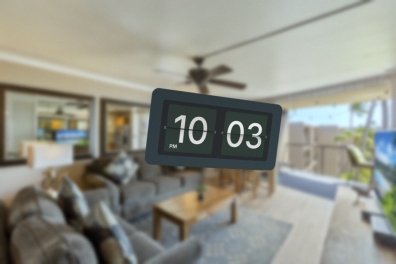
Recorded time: **10:03**
